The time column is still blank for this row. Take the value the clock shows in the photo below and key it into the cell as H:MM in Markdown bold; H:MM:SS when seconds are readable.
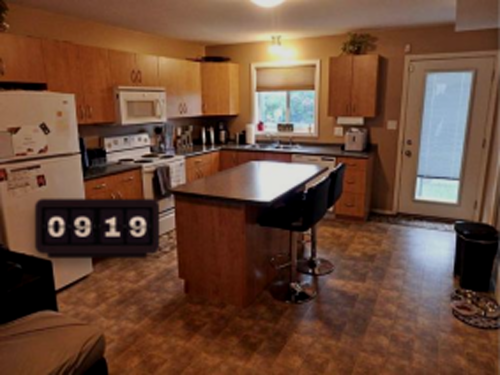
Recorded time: **9:19**
